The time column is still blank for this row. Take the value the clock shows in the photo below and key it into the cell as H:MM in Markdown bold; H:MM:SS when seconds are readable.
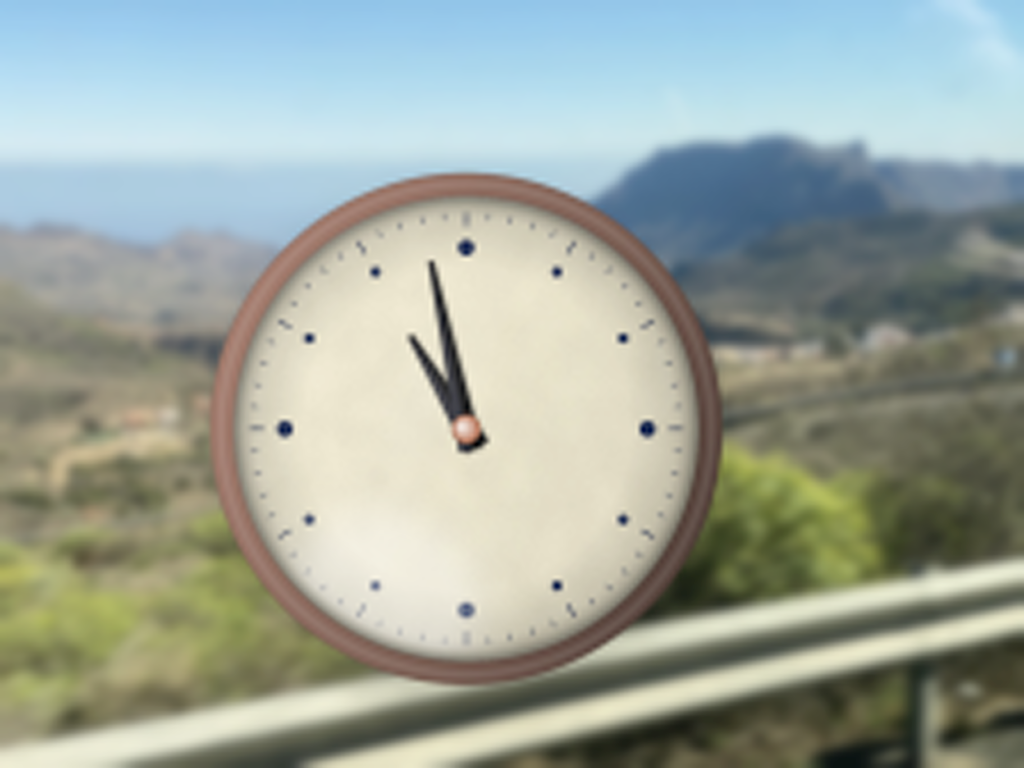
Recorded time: **10:58**
